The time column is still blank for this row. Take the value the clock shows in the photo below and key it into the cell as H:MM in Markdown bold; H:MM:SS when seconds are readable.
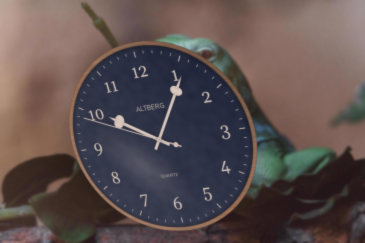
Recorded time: **10:05:49**
